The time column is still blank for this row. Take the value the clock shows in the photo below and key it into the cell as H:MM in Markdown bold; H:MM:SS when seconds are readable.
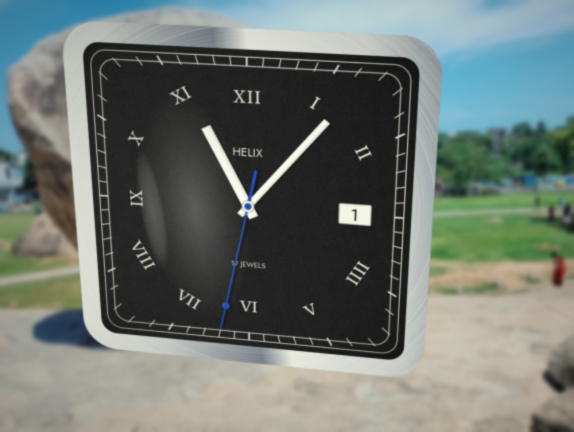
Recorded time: **11:06:32**
